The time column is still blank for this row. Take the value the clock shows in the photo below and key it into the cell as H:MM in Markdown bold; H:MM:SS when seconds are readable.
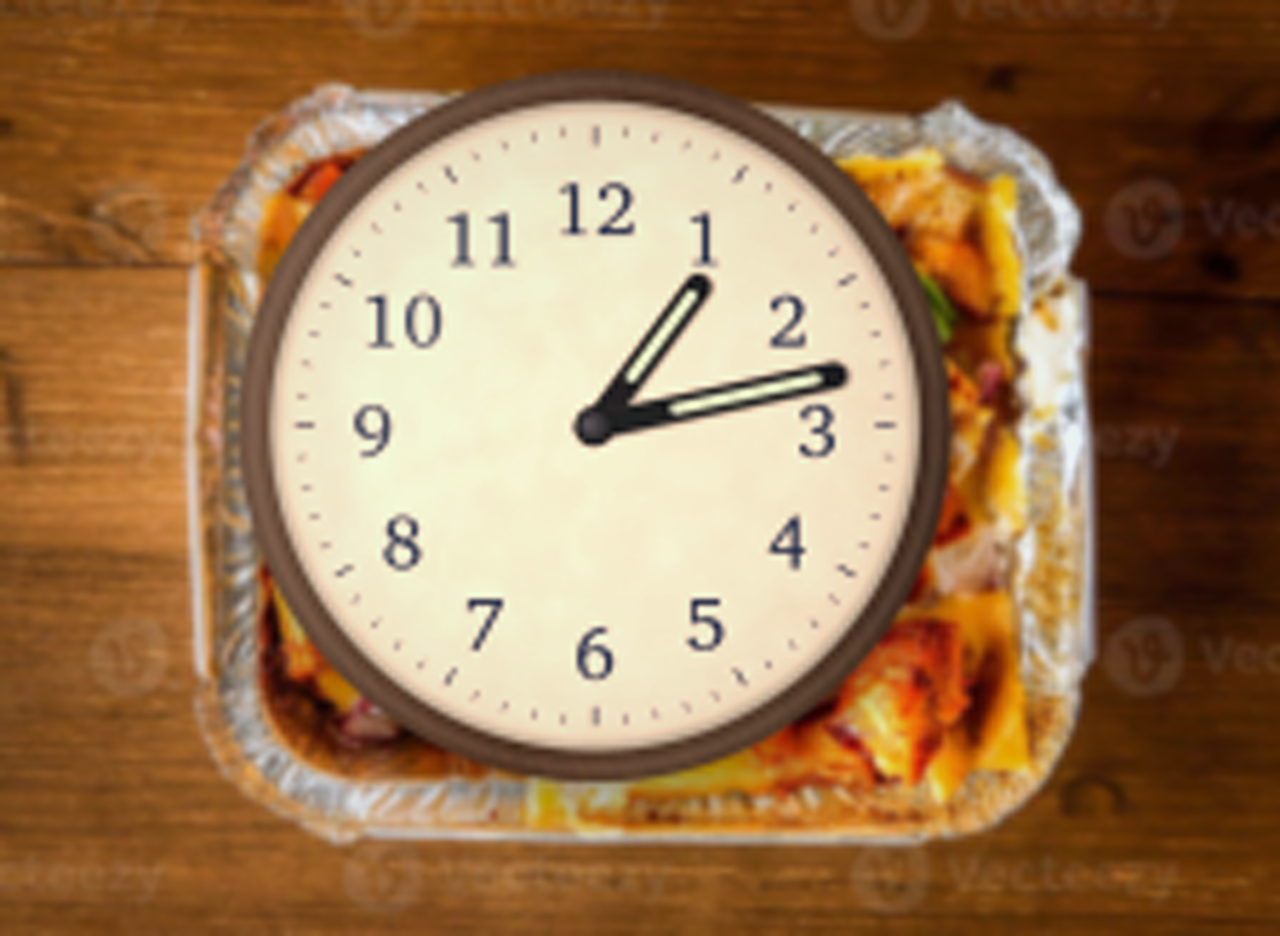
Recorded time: **1:13**
